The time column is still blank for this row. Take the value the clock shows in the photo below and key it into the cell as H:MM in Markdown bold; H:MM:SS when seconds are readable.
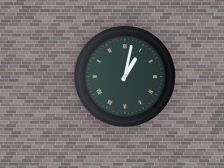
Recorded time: **1:02**
